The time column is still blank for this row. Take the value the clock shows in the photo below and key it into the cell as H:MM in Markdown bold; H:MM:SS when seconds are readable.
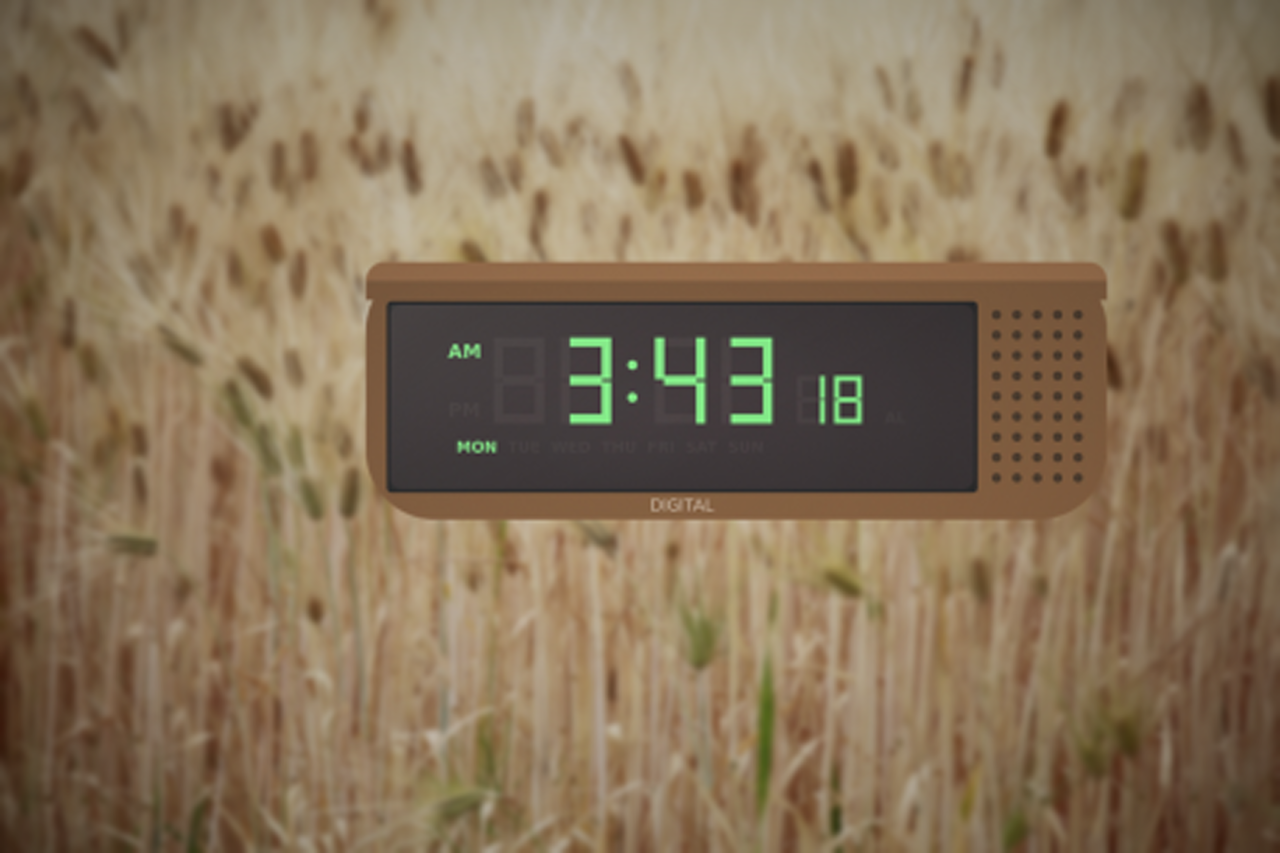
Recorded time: **3:43:18**
